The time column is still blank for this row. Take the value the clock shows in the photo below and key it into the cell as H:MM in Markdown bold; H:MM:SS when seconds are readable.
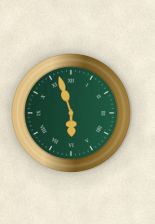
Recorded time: **5:57**
